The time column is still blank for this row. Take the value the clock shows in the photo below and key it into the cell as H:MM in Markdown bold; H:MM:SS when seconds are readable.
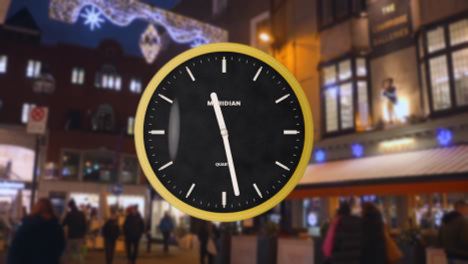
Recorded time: **11:28**
